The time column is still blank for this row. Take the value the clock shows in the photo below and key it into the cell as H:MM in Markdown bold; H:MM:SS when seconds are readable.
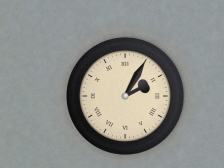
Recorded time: **2:05**
